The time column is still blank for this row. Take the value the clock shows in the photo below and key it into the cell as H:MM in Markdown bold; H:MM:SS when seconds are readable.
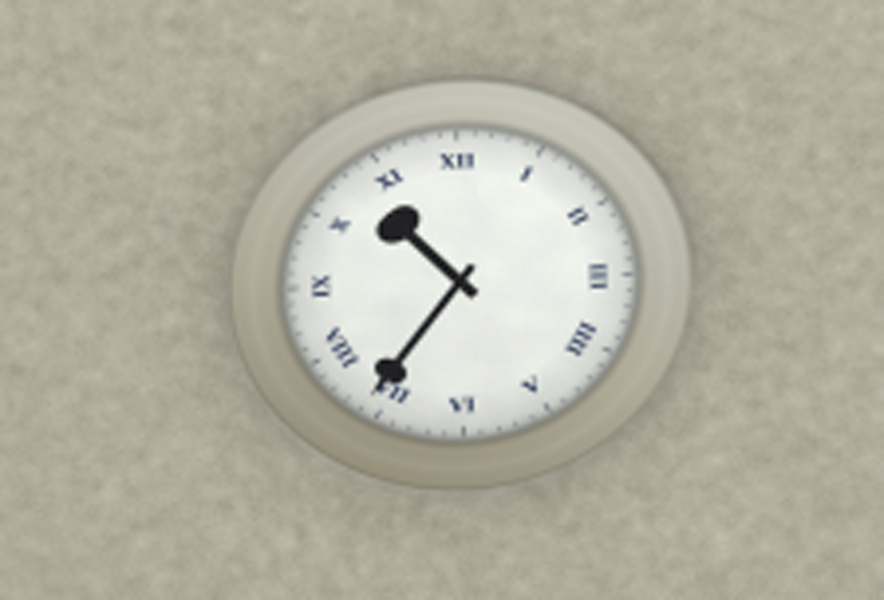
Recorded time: **10:36**
